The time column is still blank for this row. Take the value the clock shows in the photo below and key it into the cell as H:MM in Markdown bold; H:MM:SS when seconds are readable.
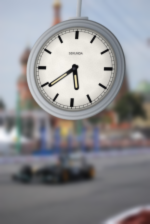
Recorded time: **5:39**
